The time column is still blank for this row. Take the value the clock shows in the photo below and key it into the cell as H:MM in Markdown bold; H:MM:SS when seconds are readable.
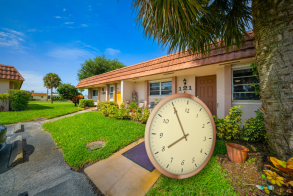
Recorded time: **7:55**
